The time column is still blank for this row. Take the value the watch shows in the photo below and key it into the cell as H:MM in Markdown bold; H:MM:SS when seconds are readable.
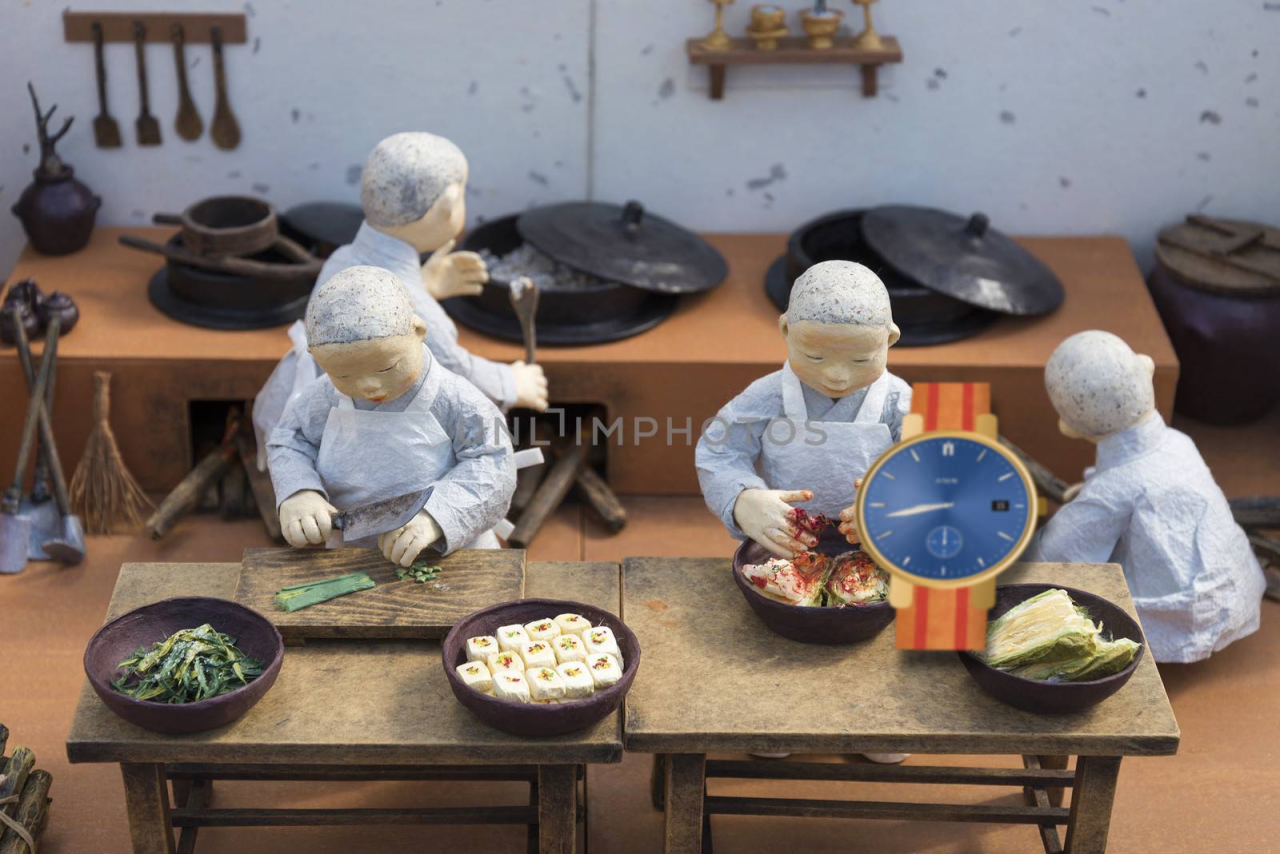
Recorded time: **8:43**
